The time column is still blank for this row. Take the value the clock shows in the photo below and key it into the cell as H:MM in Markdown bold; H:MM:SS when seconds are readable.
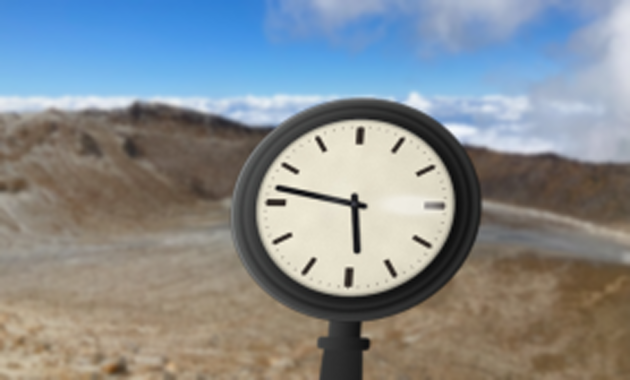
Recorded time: **5:47**
